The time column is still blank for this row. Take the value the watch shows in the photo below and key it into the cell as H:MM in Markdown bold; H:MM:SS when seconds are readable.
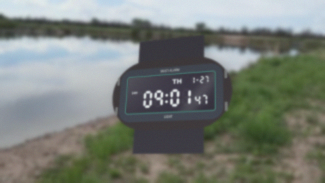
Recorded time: **9:01:47**
